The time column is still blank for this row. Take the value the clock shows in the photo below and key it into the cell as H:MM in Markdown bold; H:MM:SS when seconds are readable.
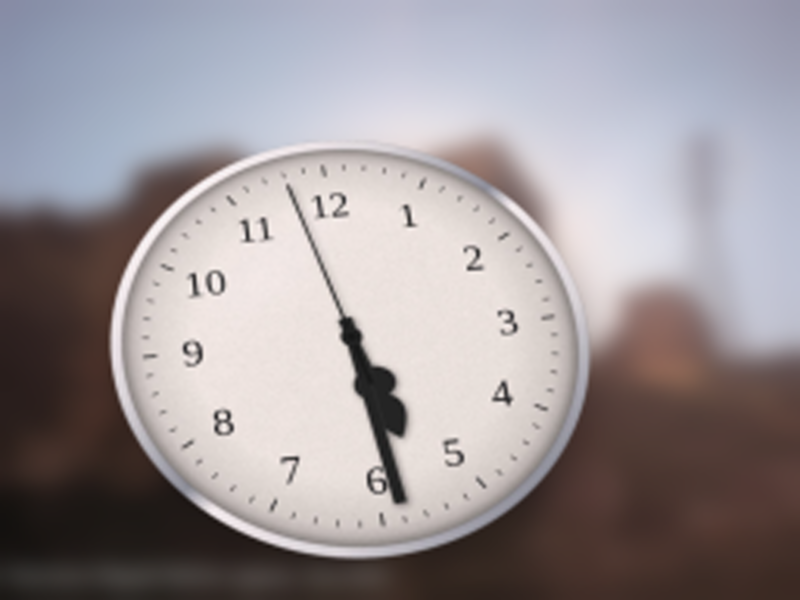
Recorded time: **5:28:58**
